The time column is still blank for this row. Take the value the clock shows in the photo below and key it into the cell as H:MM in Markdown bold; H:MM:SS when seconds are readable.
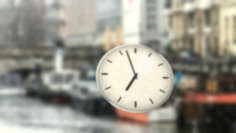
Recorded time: **6:57**
